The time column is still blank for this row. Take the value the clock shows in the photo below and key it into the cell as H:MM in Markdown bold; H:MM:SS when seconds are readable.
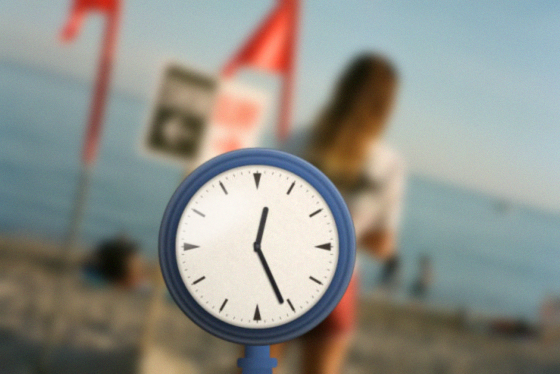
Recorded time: **12:26**
